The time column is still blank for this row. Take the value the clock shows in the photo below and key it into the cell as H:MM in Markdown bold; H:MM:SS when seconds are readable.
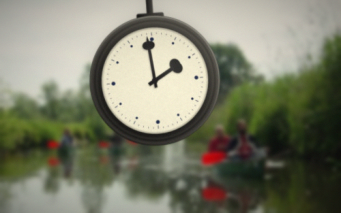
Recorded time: **1:59**
